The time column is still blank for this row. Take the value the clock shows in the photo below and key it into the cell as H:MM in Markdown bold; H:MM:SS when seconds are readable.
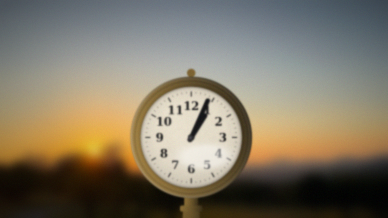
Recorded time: **1:04**
